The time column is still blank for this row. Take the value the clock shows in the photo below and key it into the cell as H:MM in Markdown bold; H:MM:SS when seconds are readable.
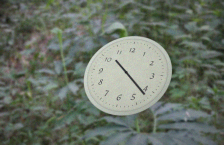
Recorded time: **10:22**
